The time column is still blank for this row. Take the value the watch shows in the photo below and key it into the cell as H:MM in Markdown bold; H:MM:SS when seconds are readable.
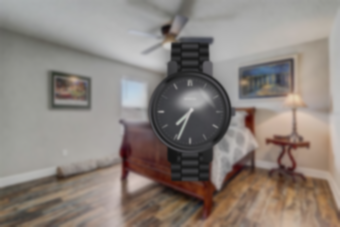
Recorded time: **7:34**
